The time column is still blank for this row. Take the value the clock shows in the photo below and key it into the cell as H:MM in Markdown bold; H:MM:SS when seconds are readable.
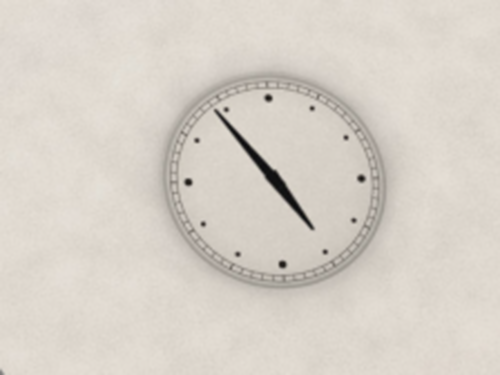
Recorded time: **4:54**
